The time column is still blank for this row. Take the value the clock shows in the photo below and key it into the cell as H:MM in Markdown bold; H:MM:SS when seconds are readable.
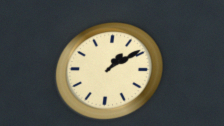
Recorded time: **1:09**
